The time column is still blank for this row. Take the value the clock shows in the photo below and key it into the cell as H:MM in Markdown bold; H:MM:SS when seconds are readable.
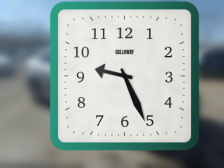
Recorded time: **9:26**
